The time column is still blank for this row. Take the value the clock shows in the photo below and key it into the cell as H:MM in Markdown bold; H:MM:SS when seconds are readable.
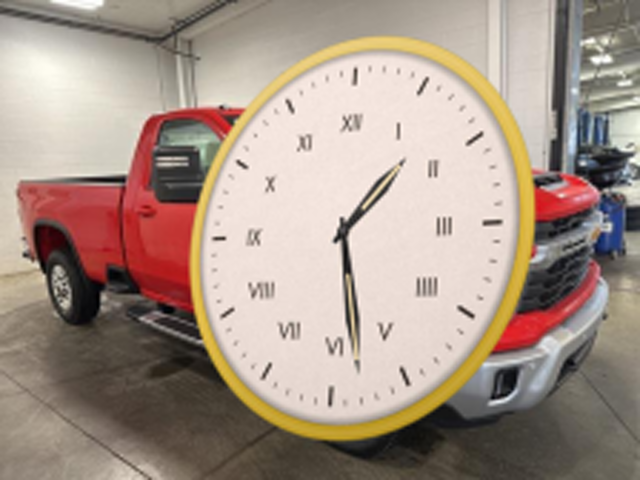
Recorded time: **1:28**
